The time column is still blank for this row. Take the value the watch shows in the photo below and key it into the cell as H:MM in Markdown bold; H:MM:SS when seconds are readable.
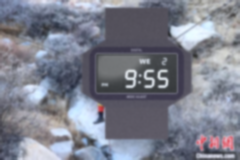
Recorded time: **9:55**
